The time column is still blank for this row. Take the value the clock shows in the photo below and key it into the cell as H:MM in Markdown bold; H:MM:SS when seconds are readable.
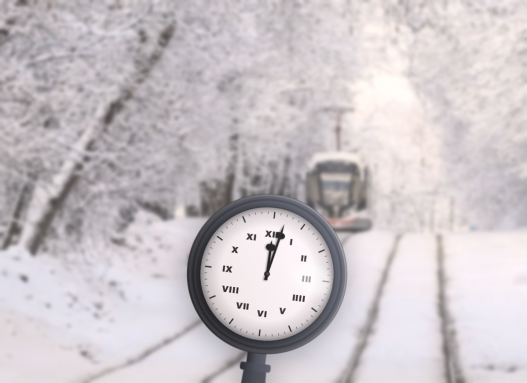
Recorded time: **12:02**
